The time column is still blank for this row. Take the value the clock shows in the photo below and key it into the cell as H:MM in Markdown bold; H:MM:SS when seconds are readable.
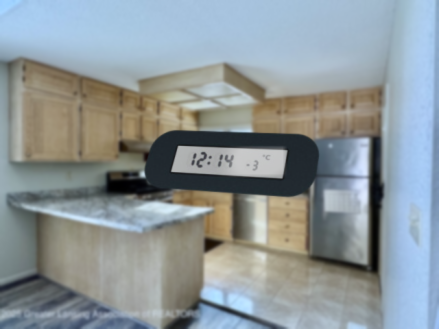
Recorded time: **12:14**
